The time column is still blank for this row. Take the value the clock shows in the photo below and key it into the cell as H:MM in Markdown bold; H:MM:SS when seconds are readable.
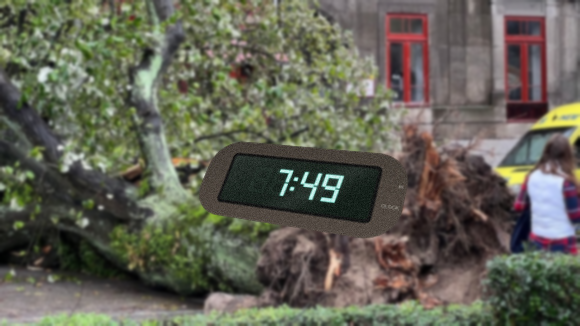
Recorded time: **7:49**
